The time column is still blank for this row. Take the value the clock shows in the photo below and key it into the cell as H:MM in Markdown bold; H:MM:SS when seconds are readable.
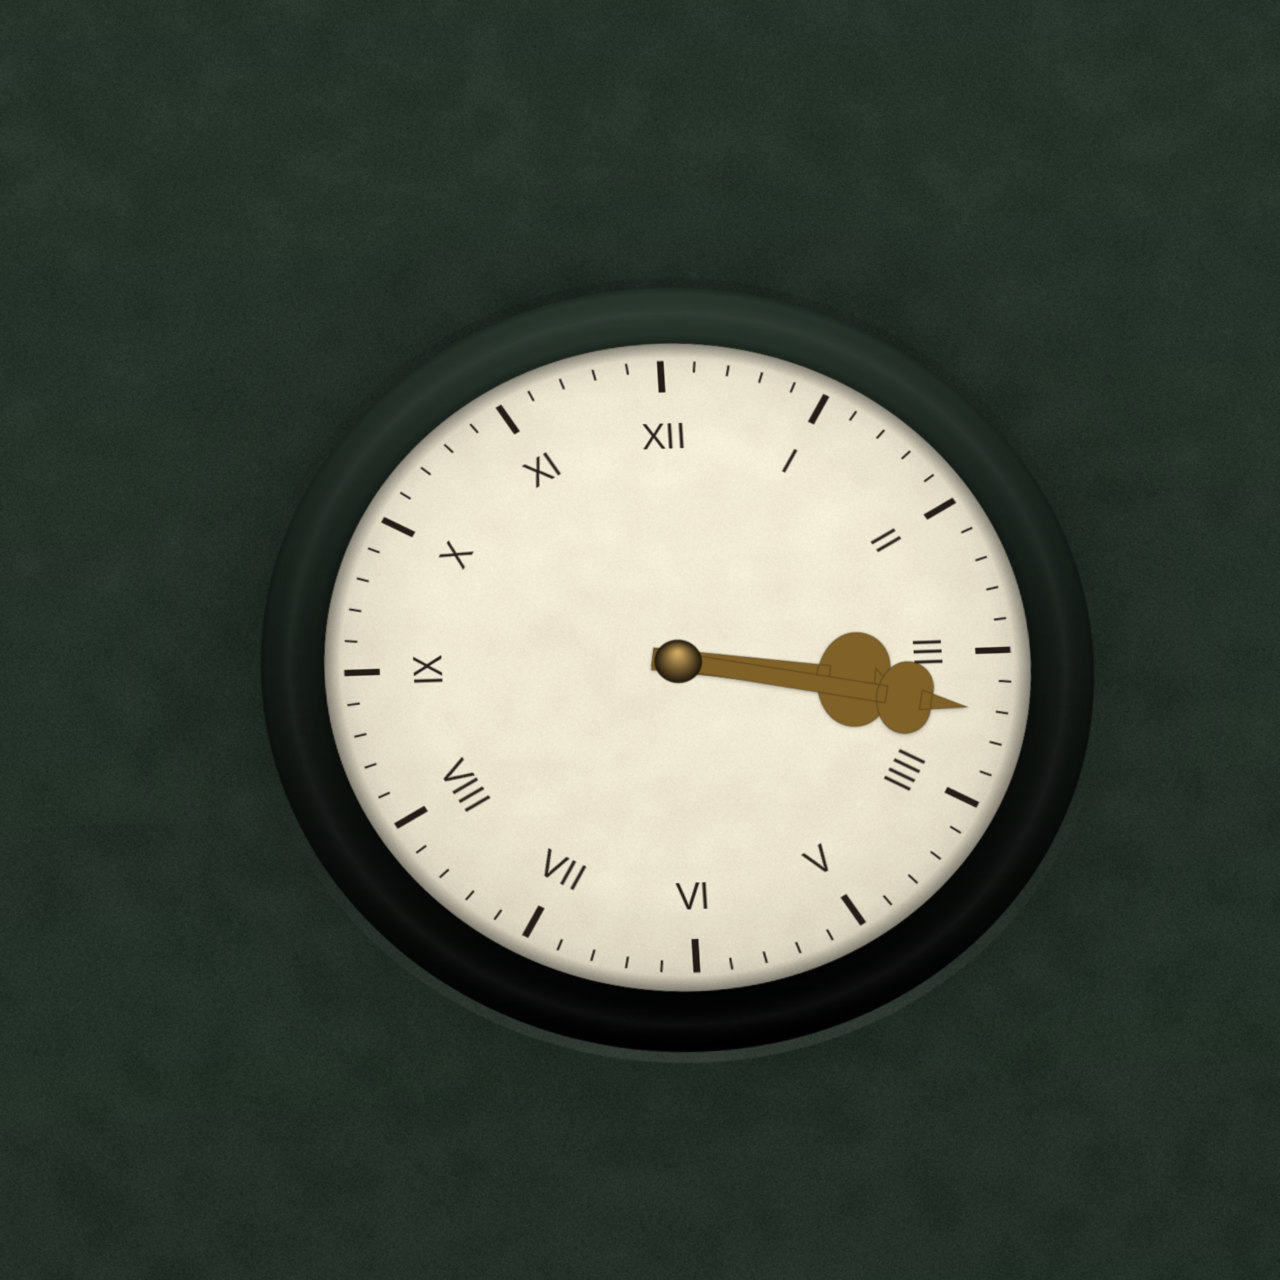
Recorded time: **3:17**
